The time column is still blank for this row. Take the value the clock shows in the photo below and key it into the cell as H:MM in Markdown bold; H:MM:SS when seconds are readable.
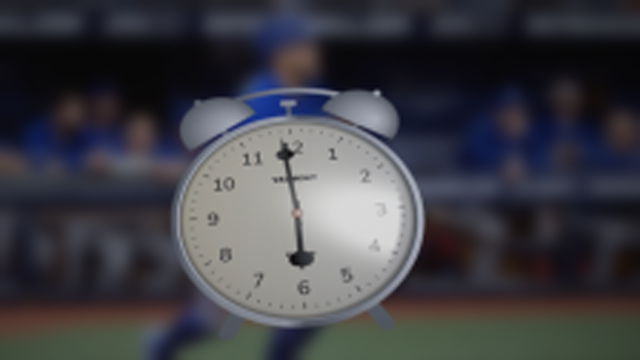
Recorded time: **5:59**
